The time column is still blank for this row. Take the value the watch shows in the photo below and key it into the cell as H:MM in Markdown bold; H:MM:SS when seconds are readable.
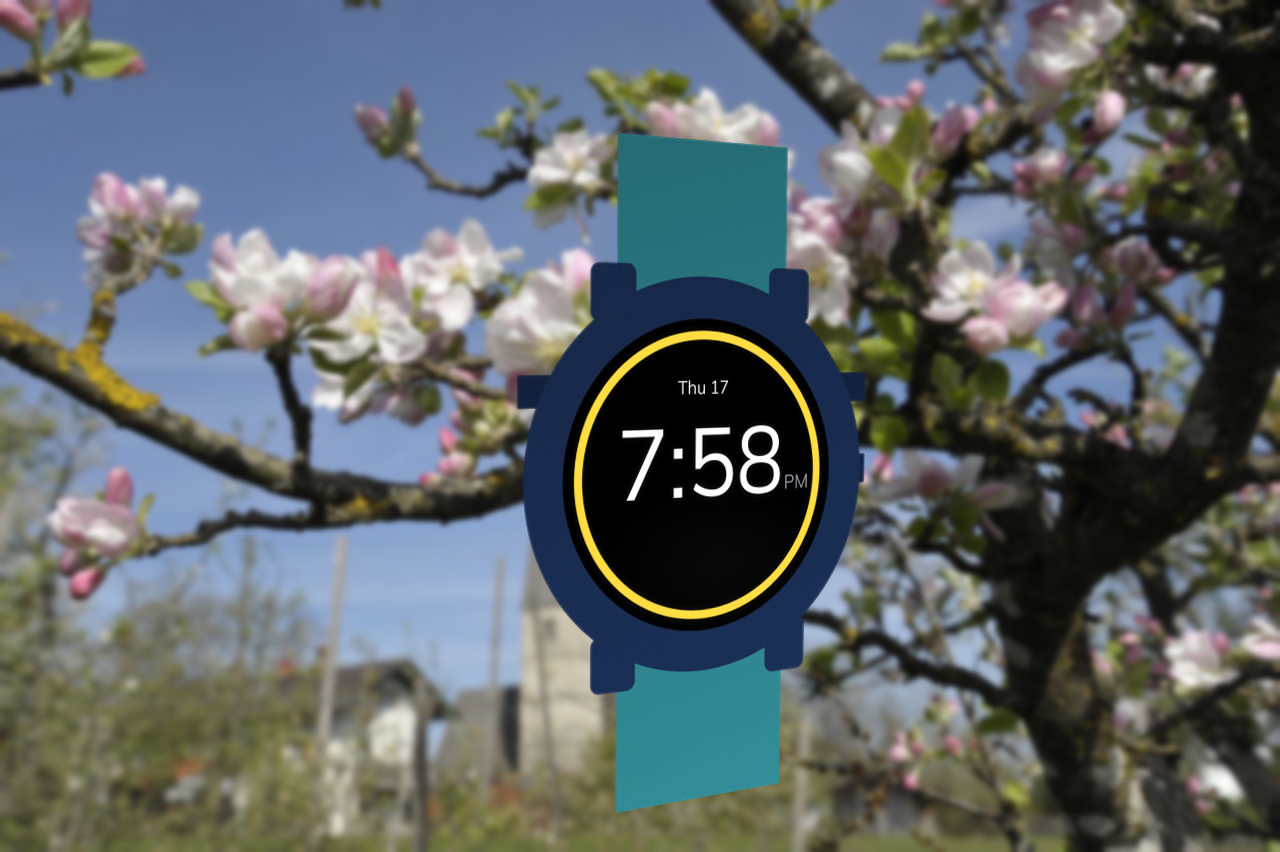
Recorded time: **7:58**
